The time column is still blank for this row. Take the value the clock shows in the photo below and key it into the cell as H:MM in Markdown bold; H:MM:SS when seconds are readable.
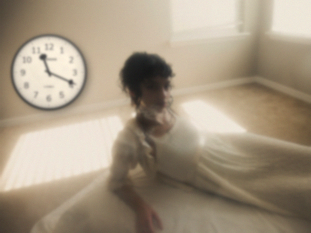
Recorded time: **11:19**
